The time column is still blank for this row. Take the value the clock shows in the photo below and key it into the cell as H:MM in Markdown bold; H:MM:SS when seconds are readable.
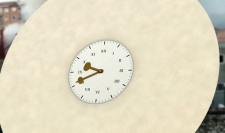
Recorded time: **9:41**
